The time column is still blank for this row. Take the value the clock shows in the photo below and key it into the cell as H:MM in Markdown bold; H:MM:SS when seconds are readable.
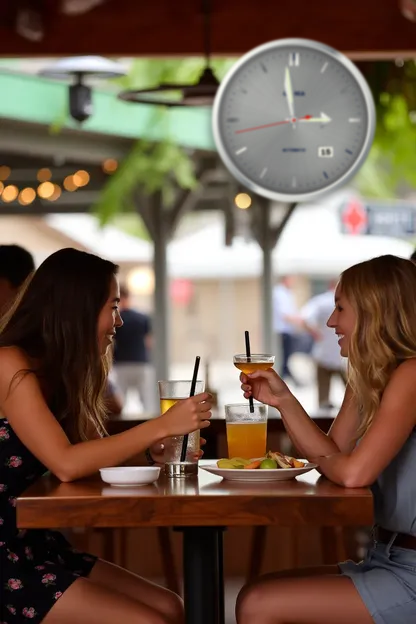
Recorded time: **2:58:43**
